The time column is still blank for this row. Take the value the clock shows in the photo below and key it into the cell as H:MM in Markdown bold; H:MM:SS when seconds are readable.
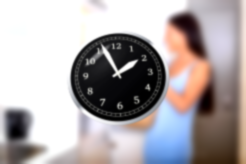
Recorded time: **1:56**
